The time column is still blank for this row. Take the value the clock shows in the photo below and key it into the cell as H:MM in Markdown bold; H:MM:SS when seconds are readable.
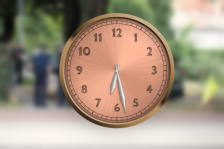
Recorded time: **6:28**
